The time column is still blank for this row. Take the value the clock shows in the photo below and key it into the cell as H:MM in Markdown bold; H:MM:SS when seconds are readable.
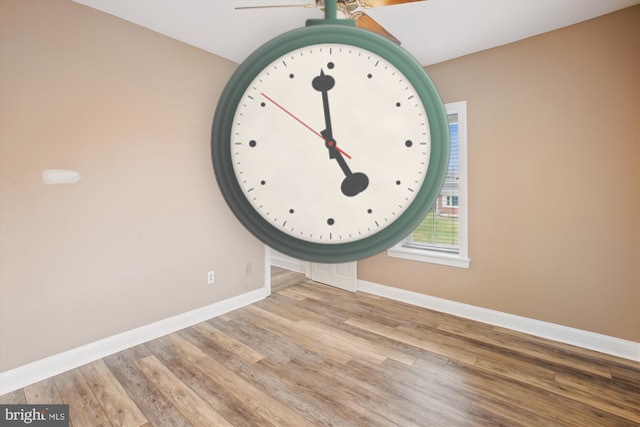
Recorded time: **4:58:51**
